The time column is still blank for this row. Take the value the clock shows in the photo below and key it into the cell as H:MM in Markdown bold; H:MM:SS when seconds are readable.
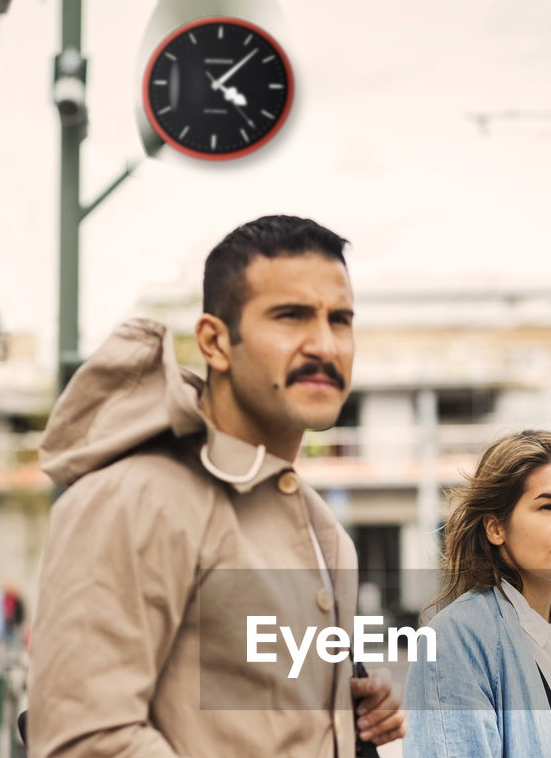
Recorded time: **4:07:23**
